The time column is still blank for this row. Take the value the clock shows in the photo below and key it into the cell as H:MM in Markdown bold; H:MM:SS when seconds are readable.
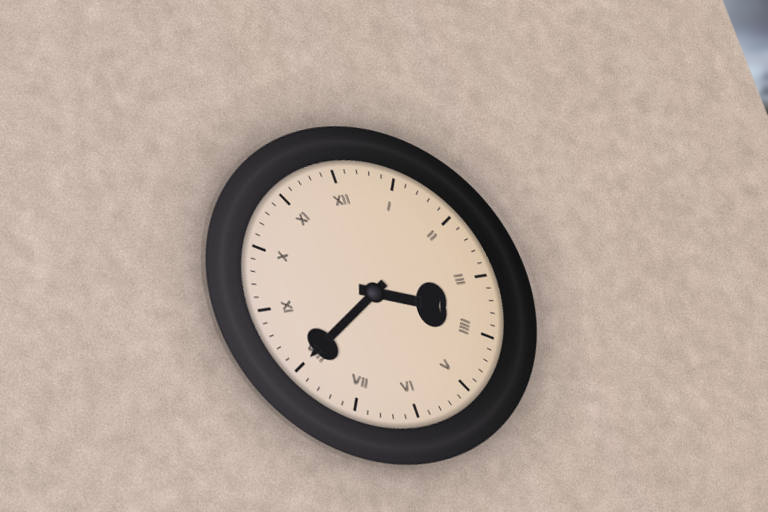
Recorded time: **3:40**
